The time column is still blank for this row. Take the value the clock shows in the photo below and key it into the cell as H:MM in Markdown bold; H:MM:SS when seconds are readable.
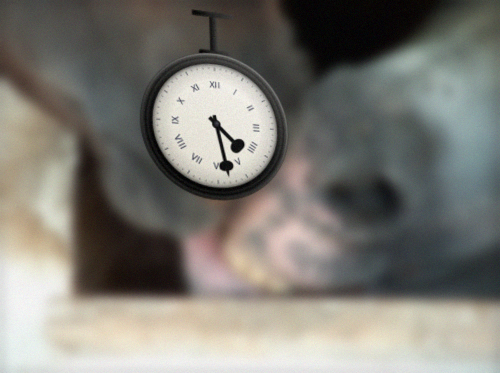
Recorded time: **4:28**
